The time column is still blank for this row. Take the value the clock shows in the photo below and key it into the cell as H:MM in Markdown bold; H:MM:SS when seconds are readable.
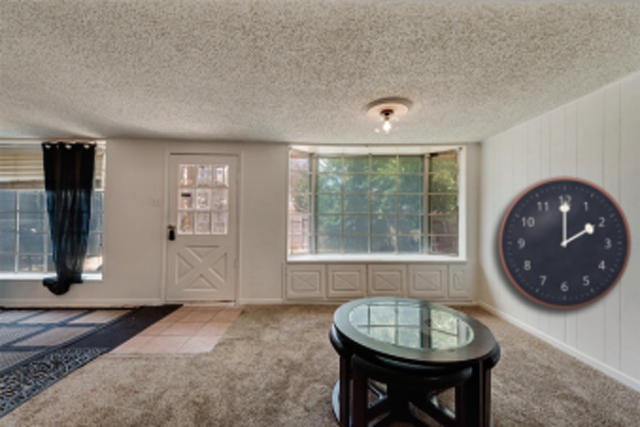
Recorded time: **2:00**
